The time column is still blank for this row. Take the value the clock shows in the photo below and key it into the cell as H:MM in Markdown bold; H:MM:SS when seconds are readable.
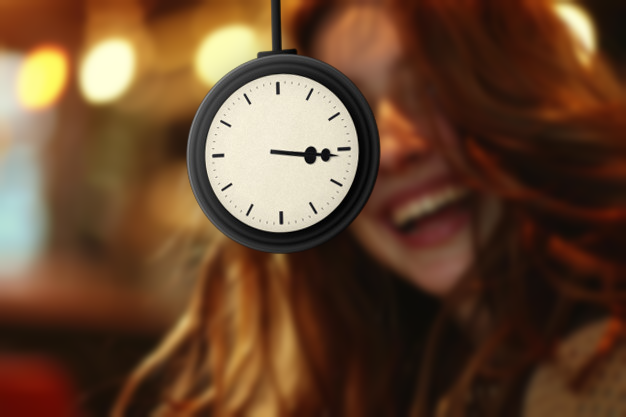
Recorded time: **3:16**
